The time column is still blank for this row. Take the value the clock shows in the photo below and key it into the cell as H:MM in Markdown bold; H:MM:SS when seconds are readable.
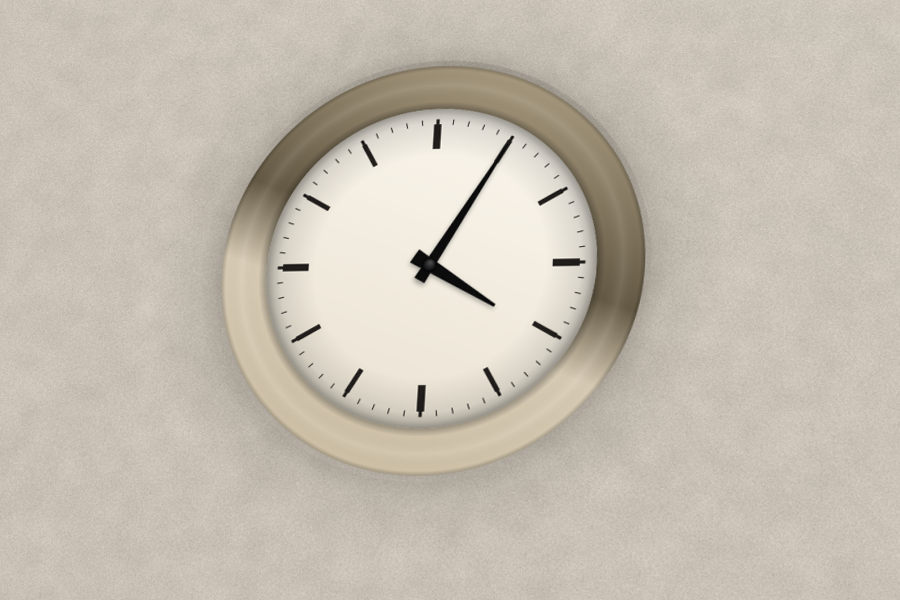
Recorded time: **4:05**
